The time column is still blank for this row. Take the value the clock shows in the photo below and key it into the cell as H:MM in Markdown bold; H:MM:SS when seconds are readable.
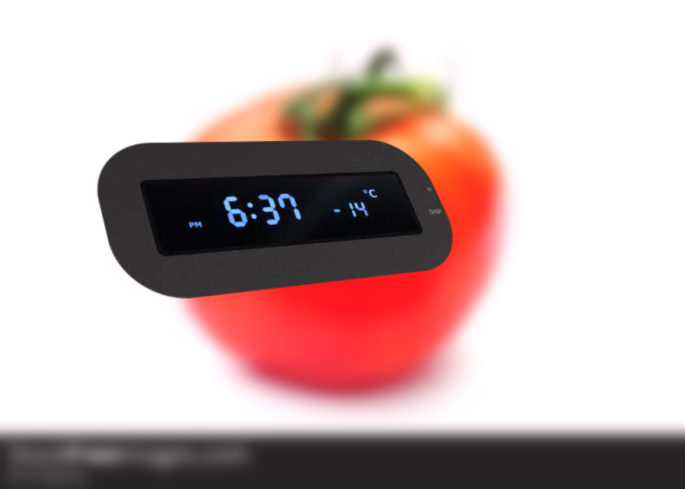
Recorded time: **6:37**
